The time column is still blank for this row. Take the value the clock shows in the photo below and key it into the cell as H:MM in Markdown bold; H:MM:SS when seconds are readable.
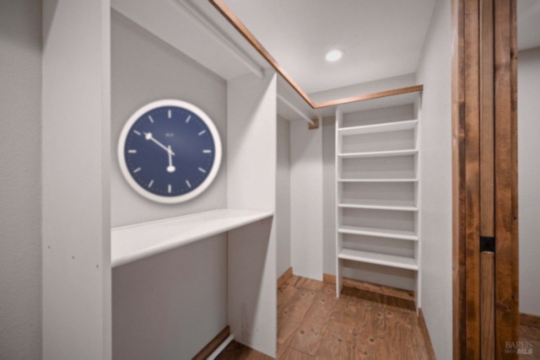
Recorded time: **5:51**
